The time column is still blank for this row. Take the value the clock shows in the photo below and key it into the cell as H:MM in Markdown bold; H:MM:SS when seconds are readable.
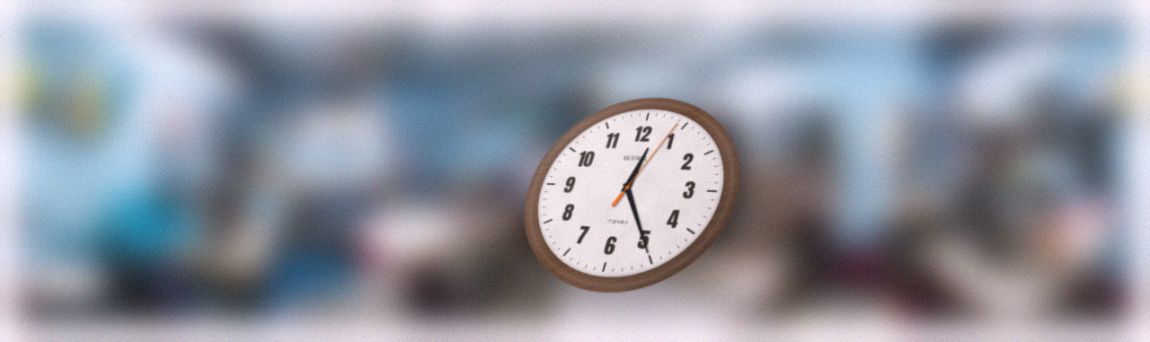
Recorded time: **12:25:04**
